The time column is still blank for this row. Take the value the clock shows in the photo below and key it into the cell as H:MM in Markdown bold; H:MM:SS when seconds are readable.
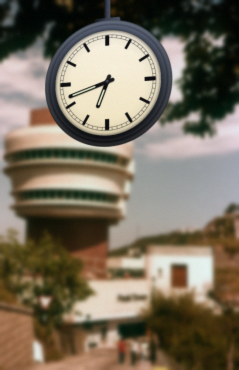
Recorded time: **6:42**
